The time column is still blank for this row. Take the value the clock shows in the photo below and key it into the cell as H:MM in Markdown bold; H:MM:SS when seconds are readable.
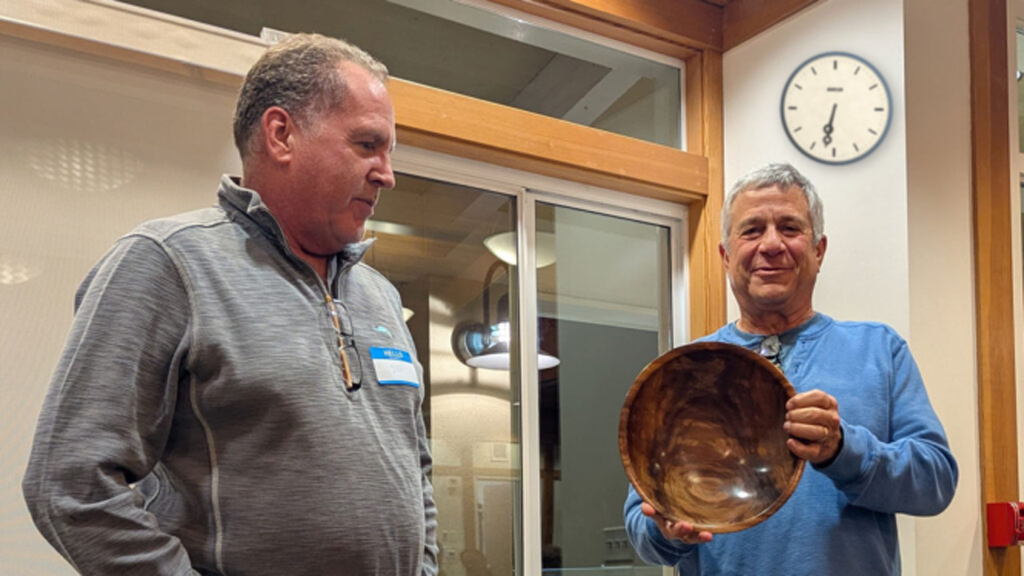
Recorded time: **6:32**
